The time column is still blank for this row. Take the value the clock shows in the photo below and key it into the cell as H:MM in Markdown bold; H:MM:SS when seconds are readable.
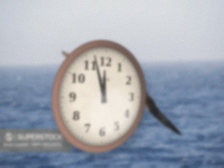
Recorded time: **11:57**
